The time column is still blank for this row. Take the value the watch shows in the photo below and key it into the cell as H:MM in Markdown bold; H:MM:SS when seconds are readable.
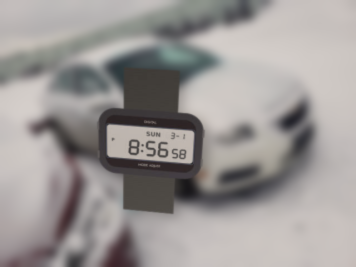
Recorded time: **8:56:58**
